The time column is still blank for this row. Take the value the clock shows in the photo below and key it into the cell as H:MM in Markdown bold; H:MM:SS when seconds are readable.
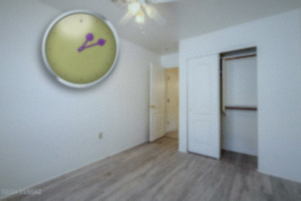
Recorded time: **1:12**
